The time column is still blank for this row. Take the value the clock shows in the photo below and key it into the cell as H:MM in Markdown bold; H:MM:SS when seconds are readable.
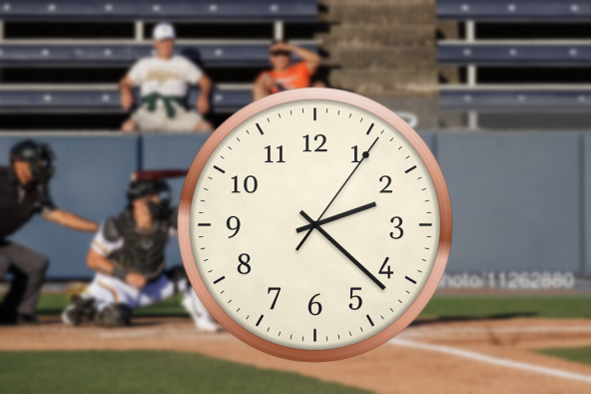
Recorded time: **2:22:06**
